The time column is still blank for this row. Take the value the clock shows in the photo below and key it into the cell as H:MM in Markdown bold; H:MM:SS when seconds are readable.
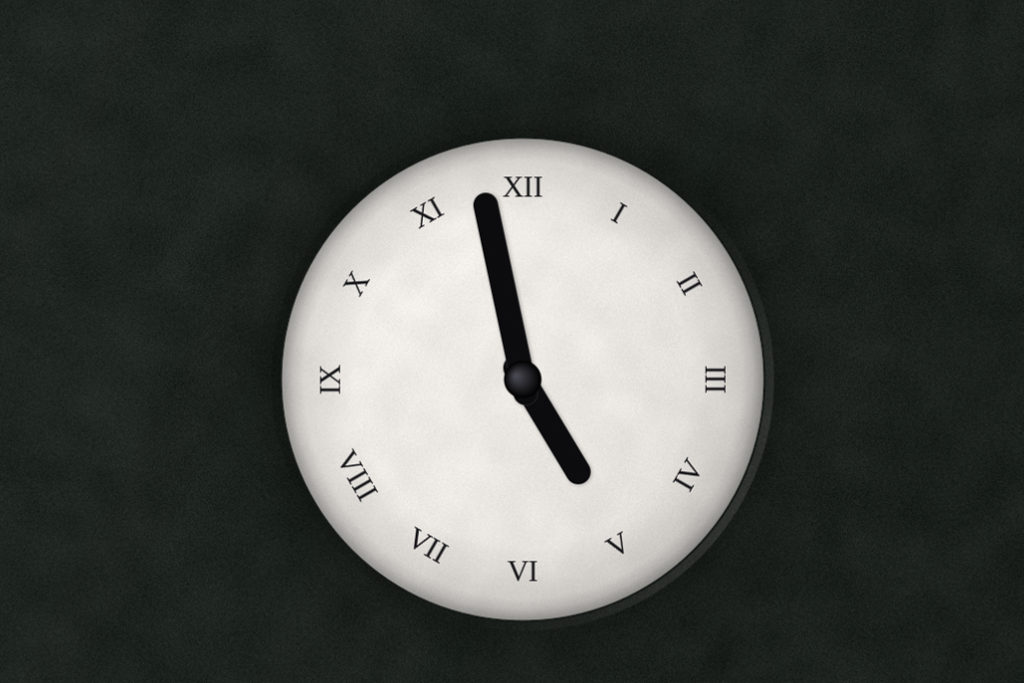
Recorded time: **4:58**
